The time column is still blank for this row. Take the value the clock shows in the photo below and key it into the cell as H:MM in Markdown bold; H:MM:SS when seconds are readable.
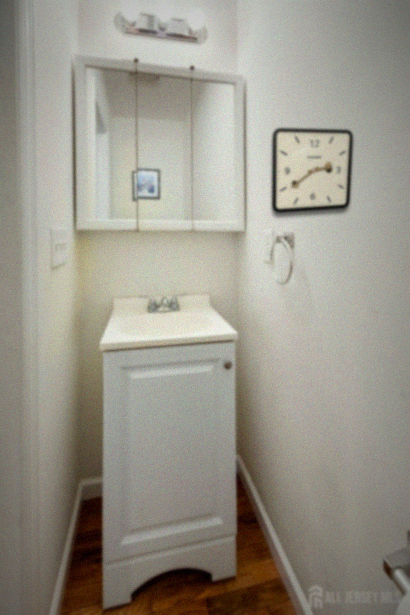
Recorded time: **2:39**
